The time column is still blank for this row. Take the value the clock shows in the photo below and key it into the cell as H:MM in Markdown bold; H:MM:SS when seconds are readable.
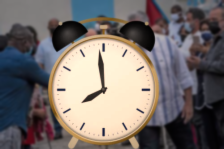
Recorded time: **7:59**
